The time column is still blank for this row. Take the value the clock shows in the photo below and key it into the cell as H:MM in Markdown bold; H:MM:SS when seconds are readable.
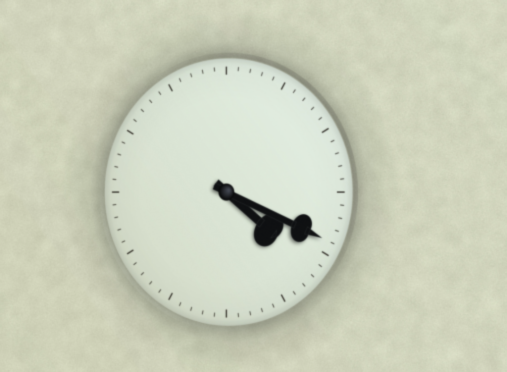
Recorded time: **4:19**
